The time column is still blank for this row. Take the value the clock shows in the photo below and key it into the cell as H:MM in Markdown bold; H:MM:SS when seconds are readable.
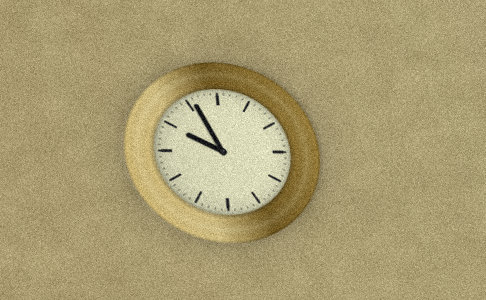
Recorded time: **9:56**
